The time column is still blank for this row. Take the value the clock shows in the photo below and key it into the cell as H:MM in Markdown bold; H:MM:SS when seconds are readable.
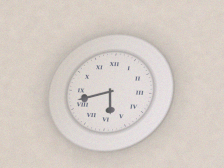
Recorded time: **5:42**
